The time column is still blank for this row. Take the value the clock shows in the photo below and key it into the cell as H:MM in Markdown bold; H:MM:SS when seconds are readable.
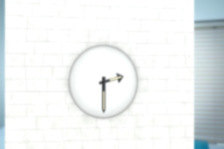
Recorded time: **2:30**
